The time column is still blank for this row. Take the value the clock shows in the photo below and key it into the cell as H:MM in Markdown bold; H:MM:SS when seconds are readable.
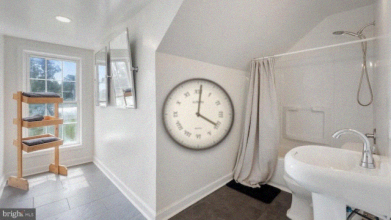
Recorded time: **4:01**
